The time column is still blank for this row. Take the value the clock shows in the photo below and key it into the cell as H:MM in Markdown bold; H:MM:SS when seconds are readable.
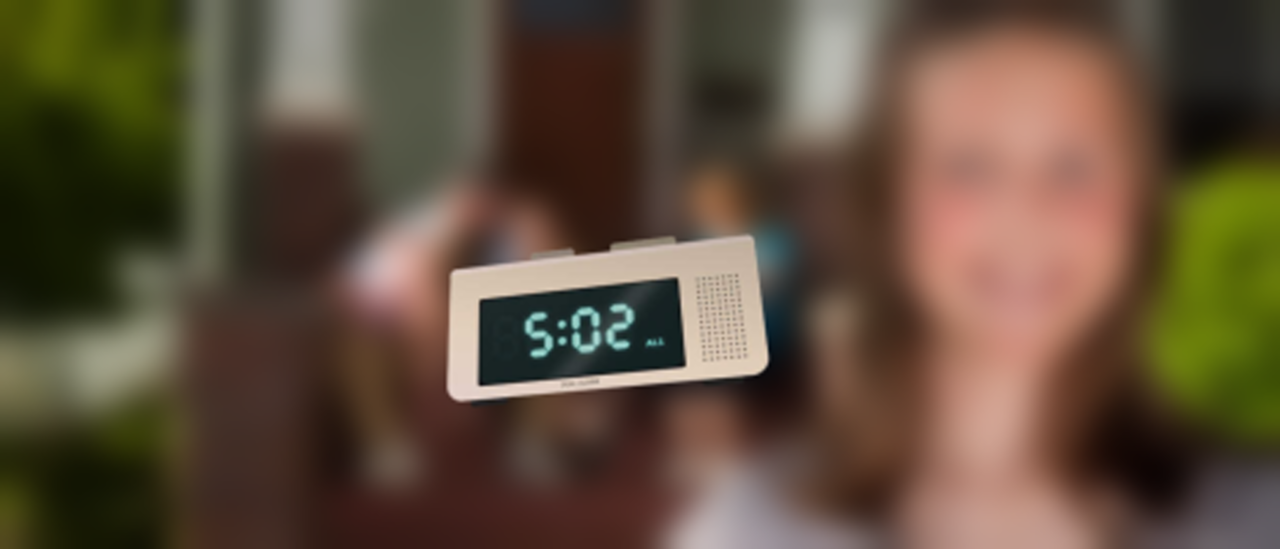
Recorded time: **5:02**
